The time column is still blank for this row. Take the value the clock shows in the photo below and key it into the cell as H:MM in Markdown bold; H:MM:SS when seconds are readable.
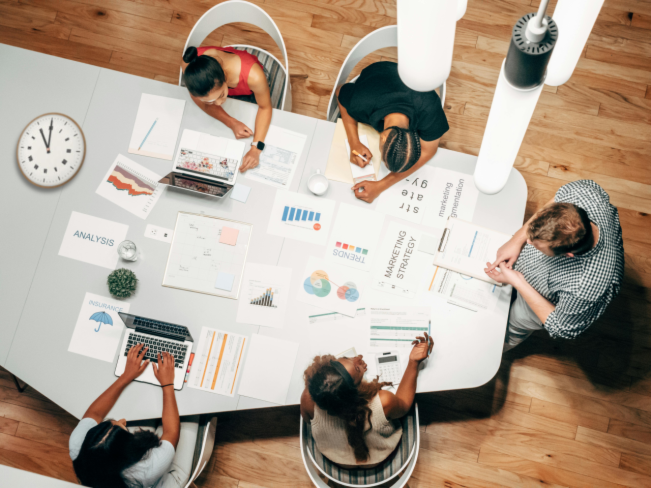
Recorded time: **11:00**
